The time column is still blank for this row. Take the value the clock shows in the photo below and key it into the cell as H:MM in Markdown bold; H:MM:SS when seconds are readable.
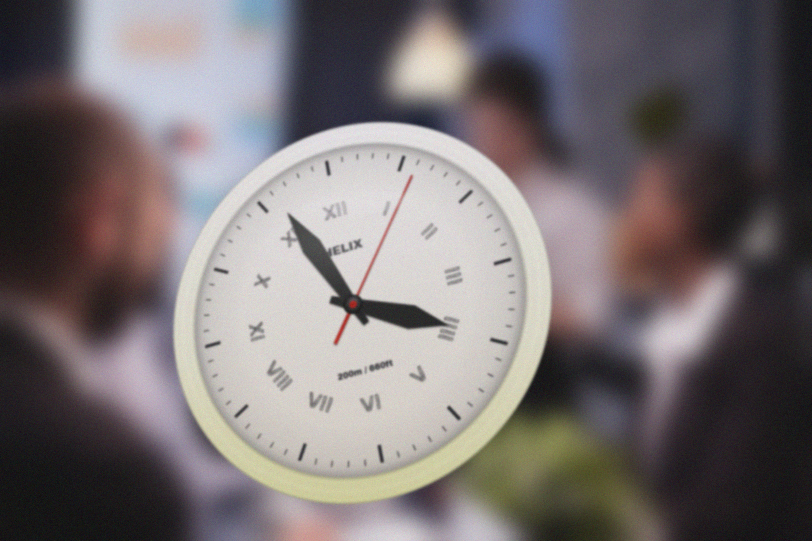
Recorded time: **3:56:06**
